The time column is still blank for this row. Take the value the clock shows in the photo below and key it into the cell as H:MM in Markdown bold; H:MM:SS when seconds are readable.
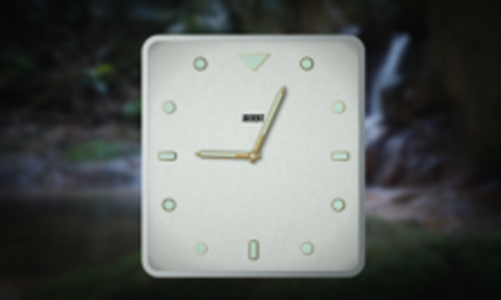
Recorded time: **9:04**
